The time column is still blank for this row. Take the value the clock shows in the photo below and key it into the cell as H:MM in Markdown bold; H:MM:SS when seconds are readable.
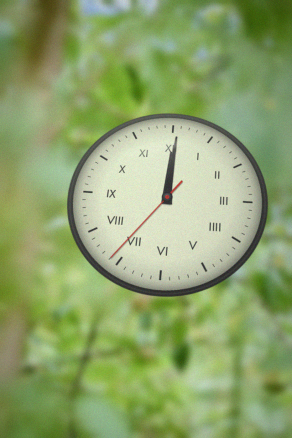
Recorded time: **12:00:36**
